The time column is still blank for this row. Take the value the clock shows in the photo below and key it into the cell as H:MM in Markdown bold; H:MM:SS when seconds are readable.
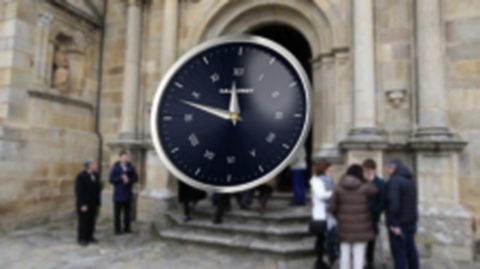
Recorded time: **11:48**
